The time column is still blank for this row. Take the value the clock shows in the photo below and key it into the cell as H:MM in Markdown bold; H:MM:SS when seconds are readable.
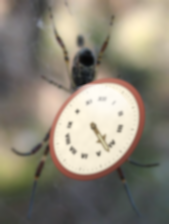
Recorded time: **4:22**
